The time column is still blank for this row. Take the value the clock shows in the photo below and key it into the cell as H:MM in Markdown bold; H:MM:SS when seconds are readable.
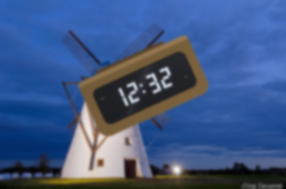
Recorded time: **12:32**
